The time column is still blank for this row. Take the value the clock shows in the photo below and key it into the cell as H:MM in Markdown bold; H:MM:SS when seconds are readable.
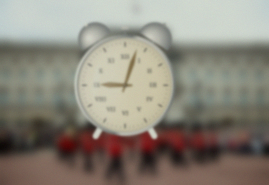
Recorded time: **9:03**
